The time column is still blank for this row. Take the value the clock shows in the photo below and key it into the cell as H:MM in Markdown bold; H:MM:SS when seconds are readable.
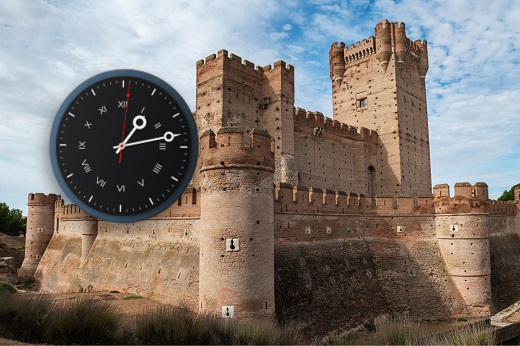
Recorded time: **1:13:01**
